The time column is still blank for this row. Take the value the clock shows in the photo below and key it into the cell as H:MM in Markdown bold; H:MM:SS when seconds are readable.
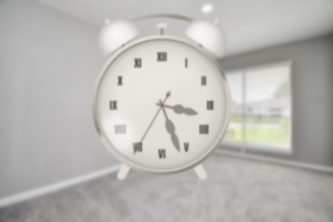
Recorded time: **3:26:35**
